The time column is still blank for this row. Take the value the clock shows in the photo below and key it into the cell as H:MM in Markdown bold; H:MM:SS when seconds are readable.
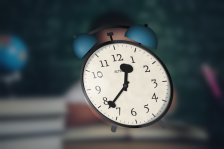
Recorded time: **12:38**
